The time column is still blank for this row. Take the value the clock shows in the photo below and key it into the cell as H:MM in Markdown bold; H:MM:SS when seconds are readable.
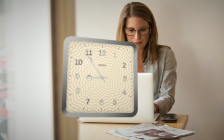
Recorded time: **8:54**
